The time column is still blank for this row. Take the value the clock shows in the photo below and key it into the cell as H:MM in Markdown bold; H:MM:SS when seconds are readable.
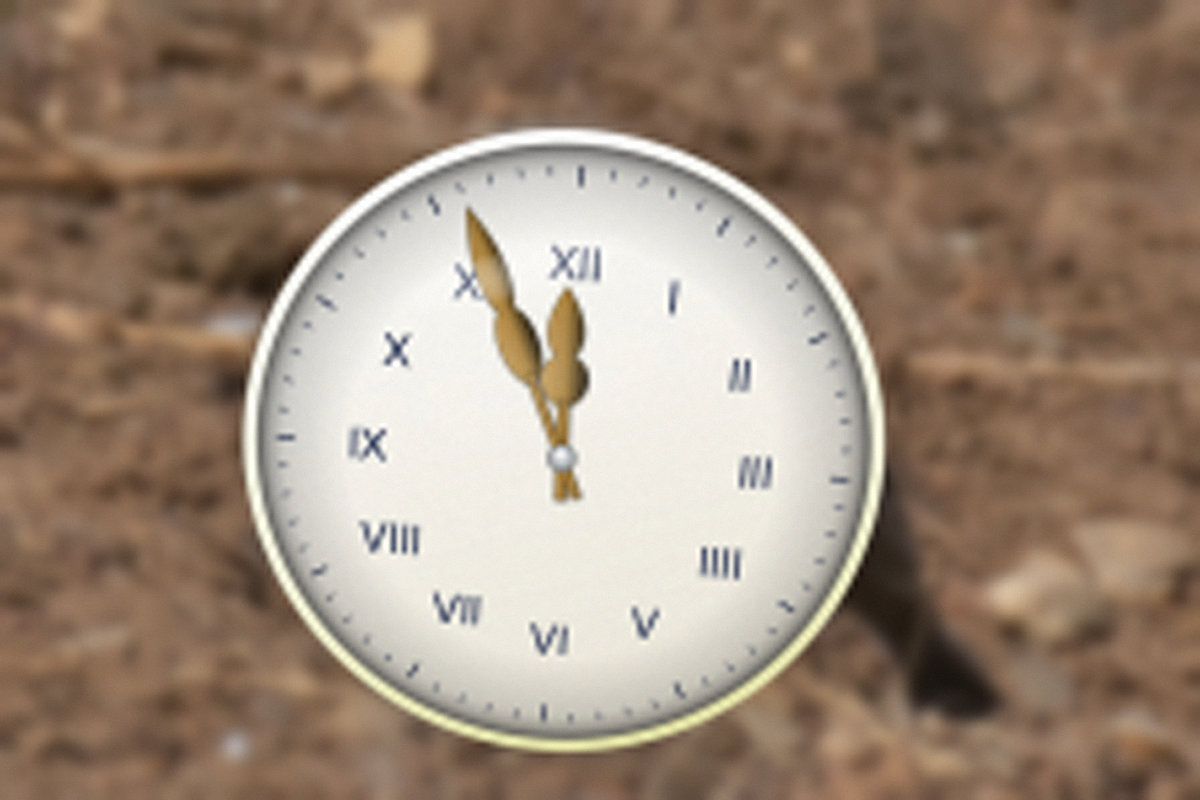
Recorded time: **11:56**
